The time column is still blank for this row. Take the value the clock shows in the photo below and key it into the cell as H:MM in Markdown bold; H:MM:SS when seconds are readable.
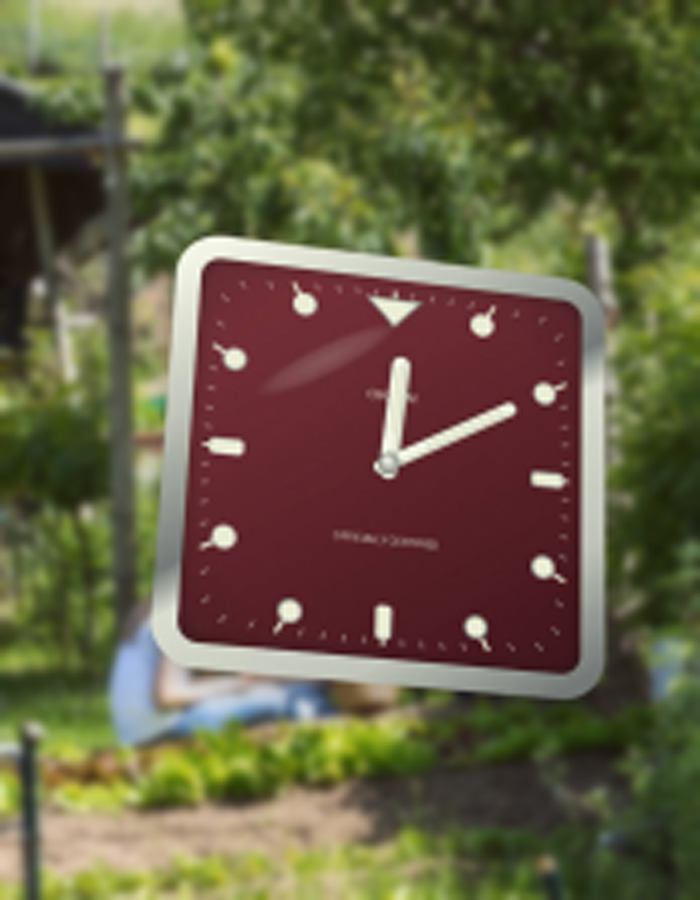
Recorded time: **12:10**
